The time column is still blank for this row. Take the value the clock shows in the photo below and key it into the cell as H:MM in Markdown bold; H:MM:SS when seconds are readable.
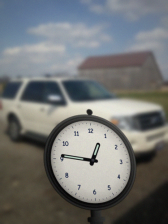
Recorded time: **12:46**
